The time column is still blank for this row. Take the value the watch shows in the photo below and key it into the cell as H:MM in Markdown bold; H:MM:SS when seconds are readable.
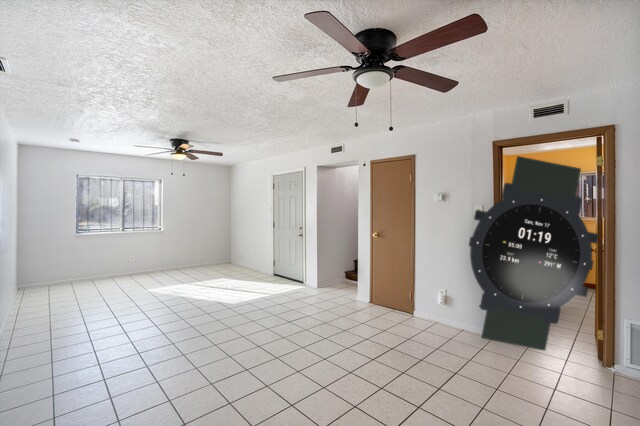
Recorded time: **1:19**
